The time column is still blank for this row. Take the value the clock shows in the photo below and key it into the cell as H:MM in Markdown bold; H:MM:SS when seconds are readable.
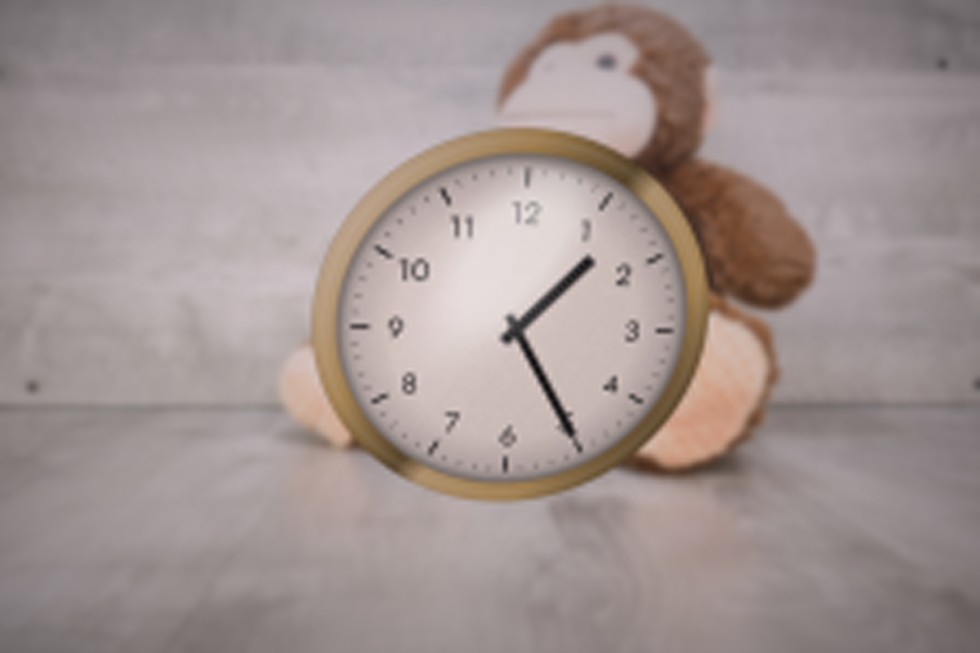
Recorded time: **1:25**
